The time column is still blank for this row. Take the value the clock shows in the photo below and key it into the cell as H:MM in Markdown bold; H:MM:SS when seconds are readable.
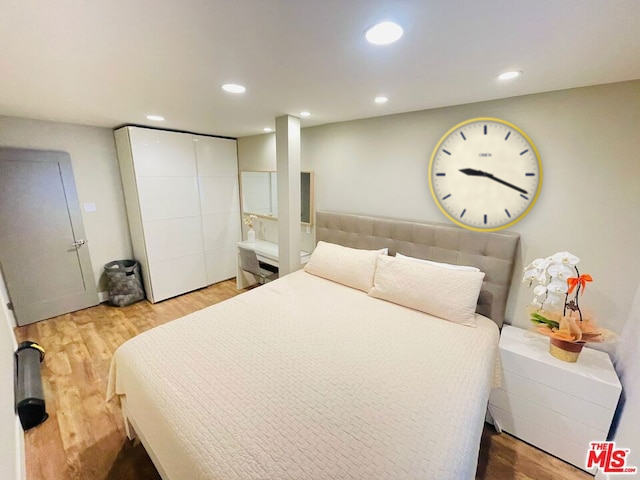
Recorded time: **9:19**
